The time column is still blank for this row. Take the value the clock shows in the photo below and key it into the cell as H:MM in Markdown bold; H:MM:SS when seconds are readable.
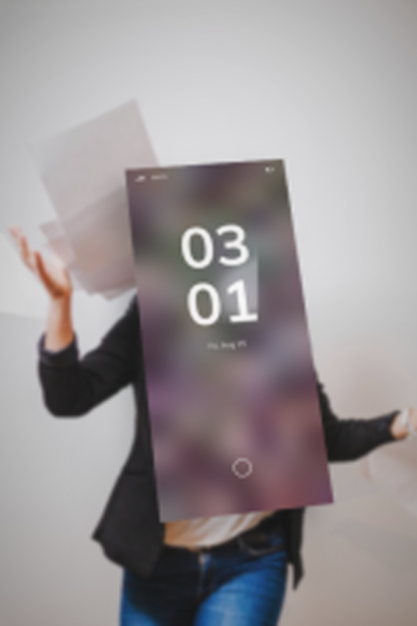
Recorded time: **3:01**
